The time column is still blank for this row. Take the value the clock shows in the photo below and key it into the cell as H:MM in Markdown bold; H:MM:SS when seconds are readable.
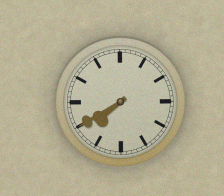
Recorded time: **7:40**
